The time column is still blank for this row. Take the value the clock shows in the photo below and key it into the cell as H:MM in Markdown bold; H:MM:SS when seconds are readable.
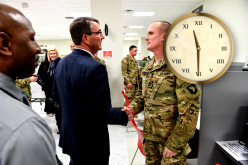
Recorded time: **11:30**
